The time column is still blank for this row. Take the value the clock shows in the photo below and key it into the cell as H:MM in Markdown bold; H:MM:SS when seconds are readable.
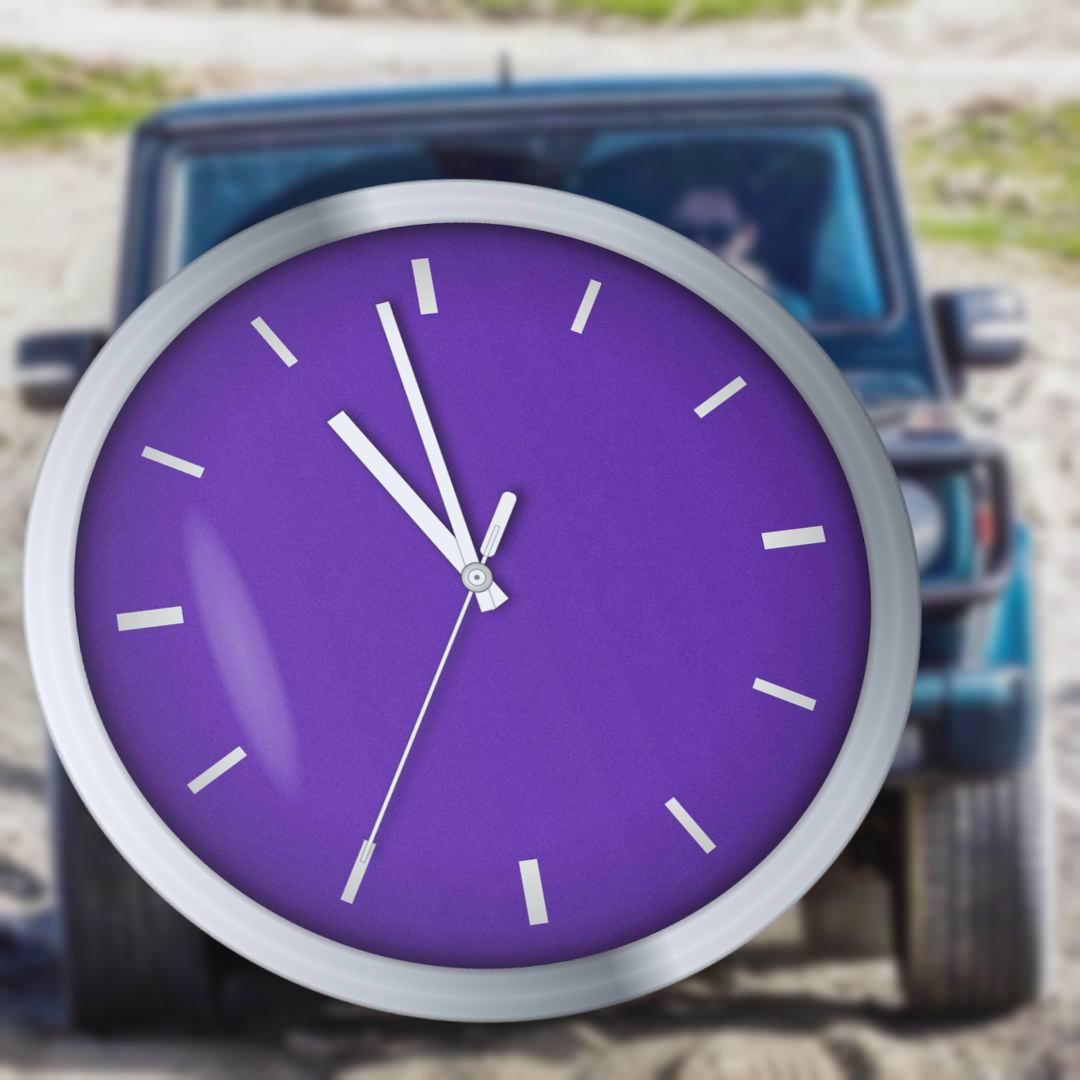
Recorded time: **10:58:35**
